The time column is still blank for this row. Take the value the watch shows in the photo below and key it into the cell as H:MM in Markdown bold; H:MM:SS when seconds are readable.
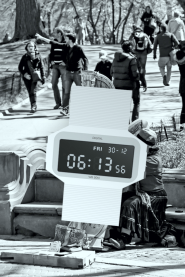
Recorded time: **6:13:56**
